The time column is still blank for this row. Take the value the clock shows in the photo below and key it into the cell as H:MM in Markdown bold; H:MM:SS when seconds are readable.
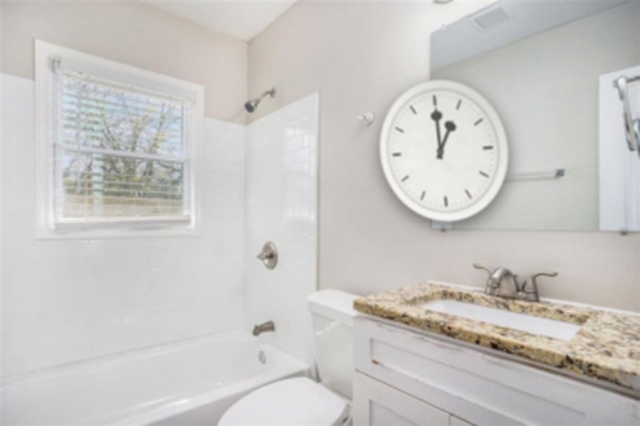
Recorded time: **1:00**
